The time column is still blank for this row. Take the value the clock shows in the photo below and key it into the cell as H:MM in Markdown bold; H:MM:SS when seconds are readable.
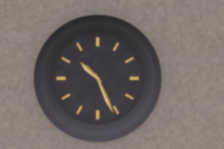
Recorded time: **10:26**
